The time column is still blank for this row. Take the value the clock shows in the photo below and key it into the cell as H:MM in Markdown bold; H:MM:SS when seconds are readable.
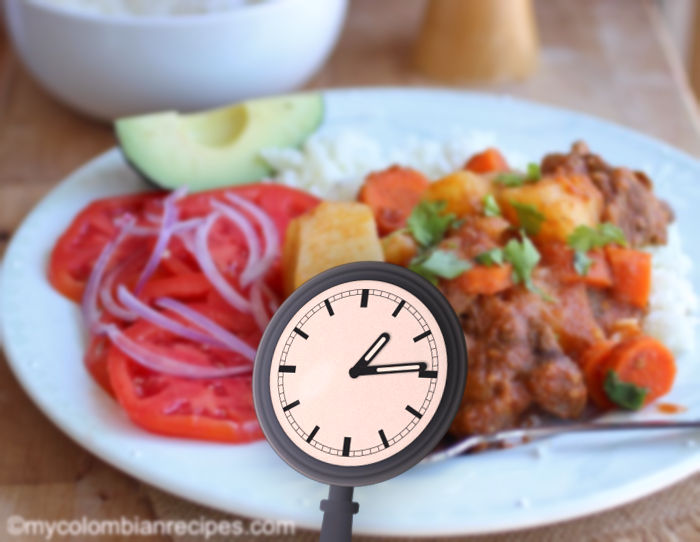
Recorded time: **1:14**
